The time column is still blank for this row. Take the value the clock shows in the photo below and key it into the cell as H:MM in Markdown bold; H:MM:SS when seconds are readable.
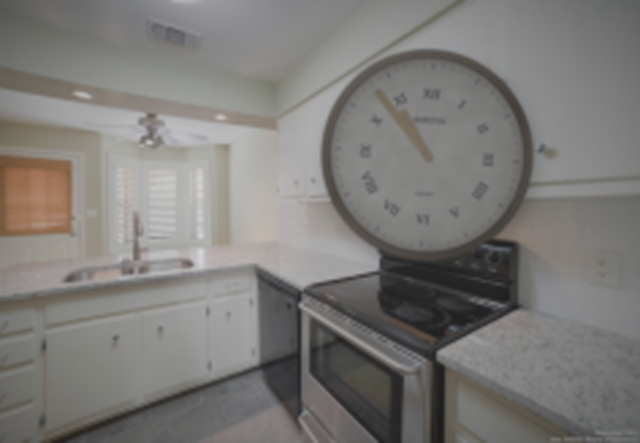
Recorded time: **10:53**
